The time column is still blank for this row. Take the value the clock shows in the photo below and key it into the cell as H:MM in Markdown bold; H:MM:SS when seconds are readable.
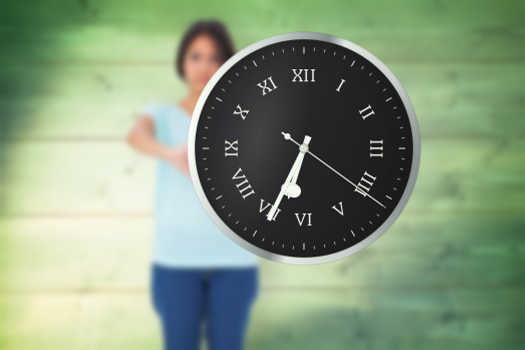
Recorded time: **6:34:21**
